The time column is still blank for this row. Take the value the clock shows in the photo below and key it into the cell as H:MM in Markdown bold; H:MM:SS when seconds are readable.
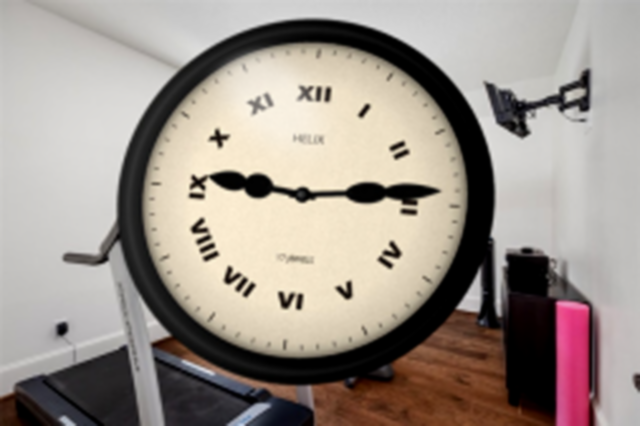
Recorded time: **9:14**
